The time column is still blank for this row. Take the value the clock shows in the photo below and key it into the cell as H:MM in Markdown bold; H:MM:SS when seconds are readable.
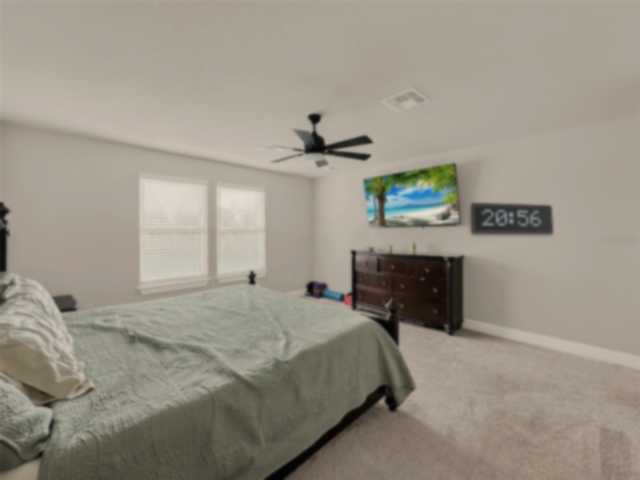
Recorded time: **20:56**
